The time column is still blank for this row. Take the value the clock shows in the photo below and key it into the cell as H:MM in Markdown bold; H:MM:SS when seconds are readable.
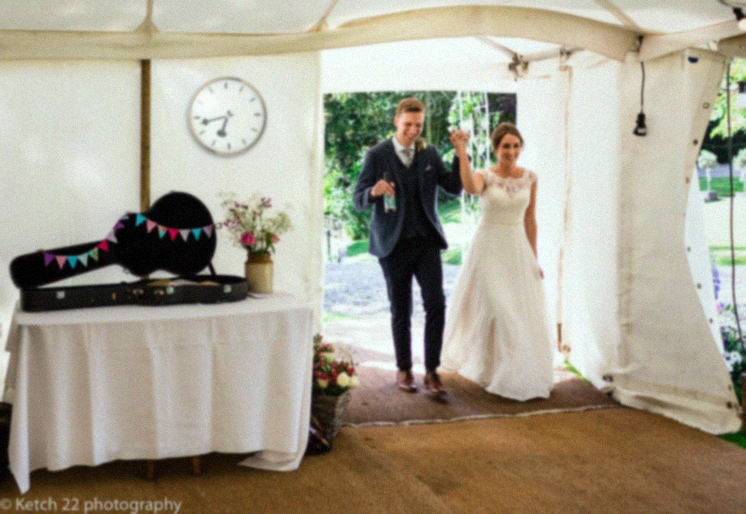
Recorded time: **6:43**
